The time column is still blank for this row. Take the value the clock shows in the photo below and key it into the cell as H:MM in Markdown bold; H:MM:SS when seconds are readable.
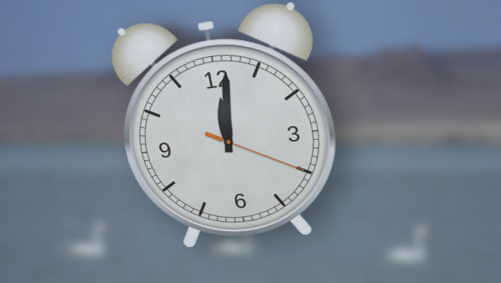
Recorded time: **12:01:20**
